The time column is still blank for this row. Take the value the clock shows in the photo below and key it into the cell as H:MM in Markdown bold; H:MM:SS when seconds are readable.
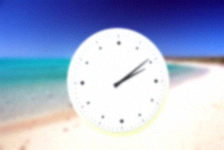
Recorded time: **2:09**
